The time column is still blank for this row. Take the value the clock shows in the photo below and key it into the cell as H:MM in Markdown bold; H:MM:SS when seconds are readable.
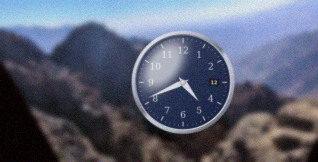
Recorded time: **4:41**
